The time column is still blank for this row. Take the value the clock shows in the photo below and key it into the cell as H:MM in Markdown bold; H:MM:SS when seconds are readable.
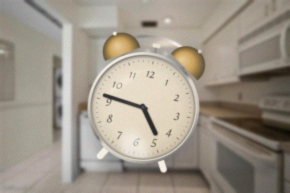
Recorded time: **4:46**
